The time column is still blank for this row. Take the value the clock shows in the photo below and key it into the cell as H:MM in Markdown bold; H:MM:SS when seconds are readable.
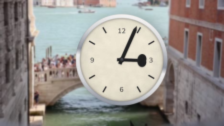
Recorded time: **3:04**
